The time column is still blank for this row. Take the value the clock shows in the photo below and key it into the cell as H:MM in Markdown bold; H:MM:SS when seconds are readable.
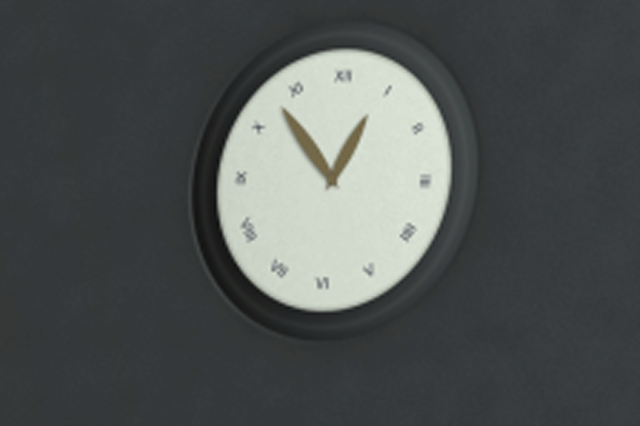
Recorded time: **12:53**
